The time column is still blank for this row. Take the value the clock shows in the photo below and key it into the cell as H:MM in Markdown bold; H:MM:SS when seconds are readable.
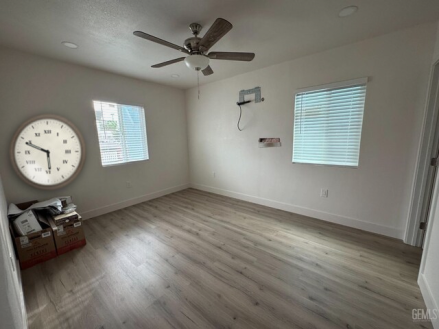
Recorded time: **5:49**
